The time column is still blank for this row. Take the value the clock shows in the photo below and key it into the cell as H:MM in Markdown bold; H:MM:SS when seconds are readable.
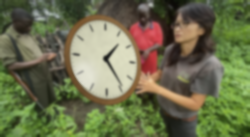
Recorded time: **1:24**
